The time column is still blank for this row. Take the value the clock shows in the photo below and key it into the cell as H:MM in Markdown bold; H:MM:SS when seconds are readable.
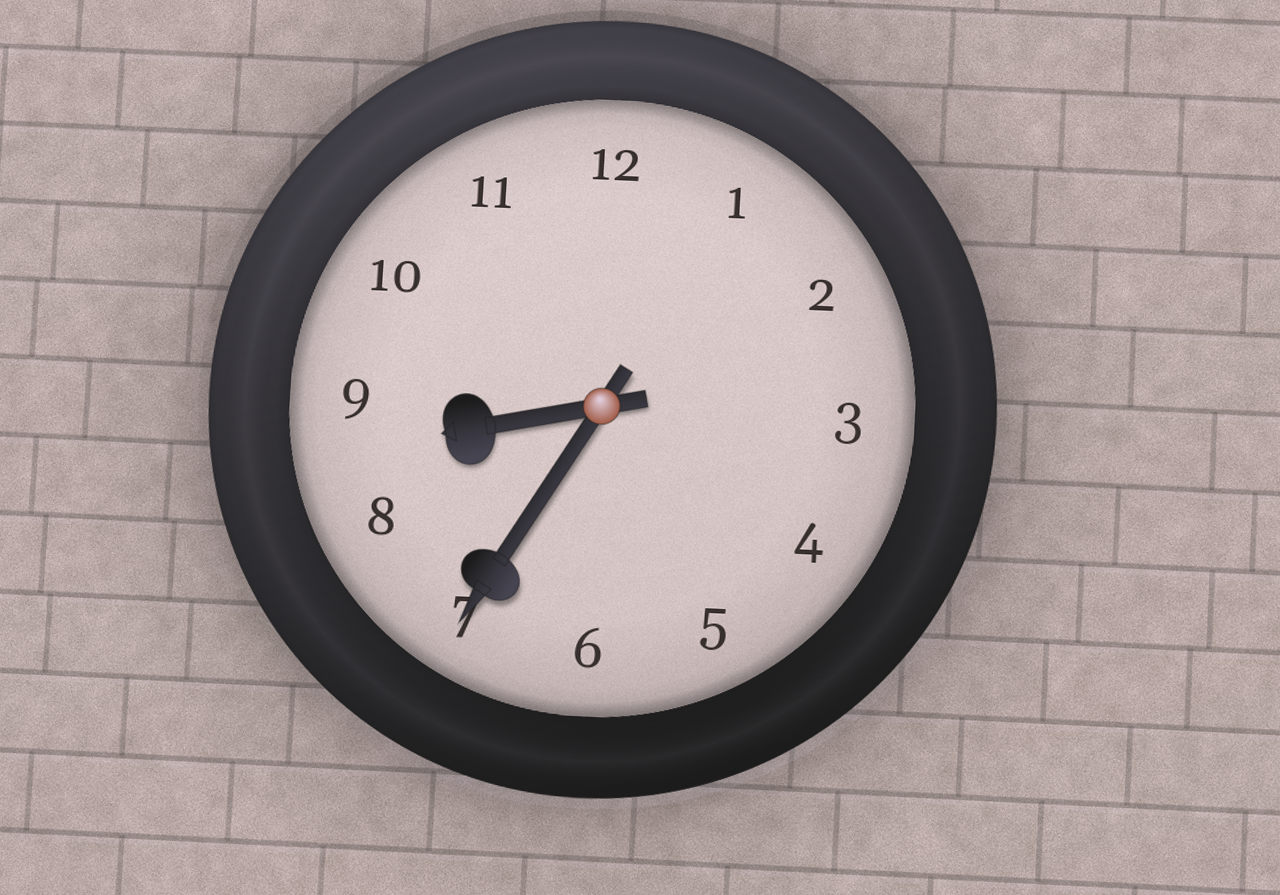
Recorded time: **8:35**
